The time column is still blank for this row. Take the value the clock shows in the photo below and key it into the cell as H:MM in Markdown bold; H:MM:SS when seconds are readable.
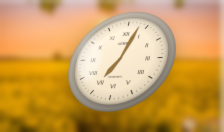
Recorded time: **7:03**
